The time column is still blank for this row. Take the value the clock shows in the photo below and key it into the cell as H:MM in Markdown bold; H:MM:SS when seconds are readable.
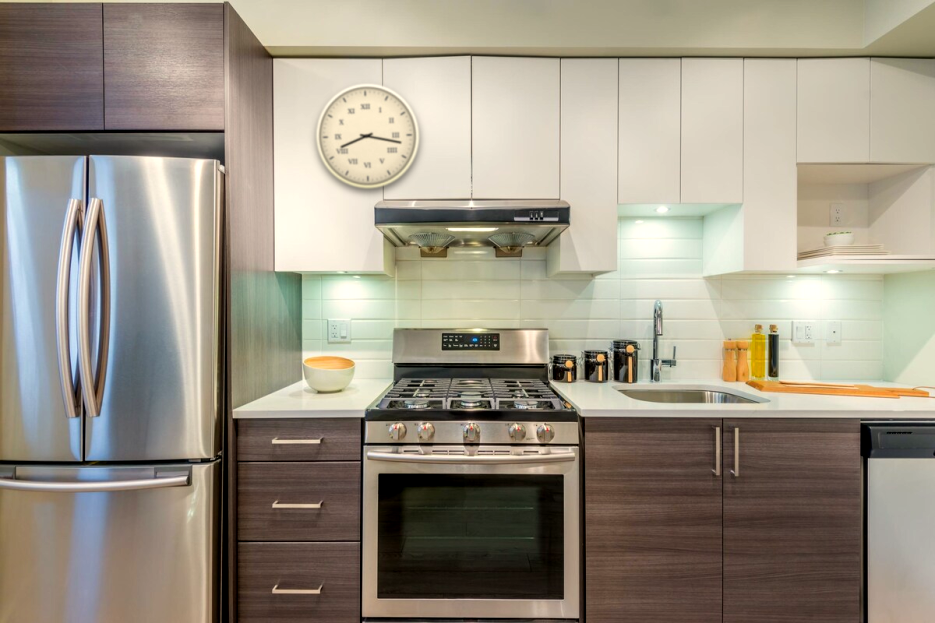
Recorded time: **8:17**
